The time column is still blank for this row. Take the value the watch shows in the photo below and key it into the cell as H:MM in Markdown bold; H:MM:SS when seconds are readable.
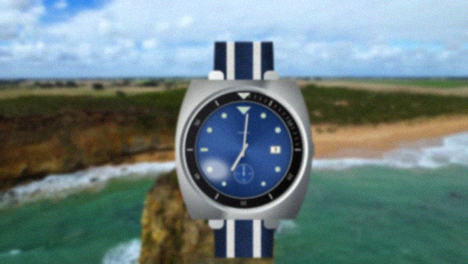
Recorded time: **7:01**
